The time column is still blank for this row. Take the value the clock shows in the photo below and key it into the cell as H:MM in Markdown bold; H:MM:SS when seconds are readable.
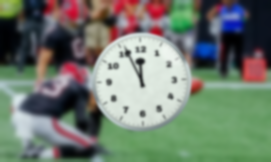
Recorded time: **11:56**
